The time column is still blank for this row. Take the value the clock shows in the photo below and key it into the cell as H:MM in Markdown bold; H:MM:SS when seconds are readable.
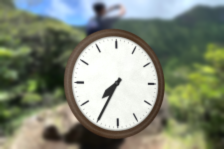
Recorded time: **7:35**
